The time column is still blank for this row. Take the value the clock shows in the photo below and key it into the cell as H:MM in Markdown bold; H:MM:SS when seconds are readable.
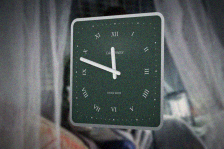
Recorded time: **11:48**
